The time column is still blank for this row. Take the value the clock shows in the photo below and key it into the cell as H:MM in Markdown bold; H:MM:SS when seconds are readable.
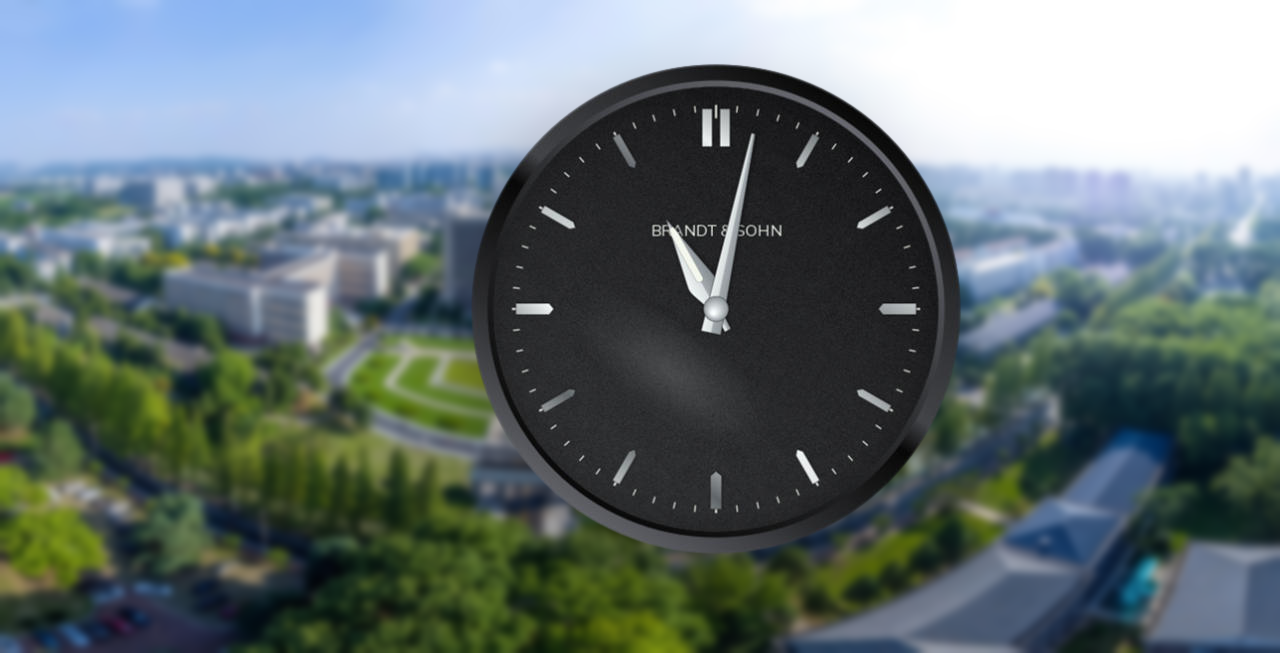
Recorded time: **11:02**
